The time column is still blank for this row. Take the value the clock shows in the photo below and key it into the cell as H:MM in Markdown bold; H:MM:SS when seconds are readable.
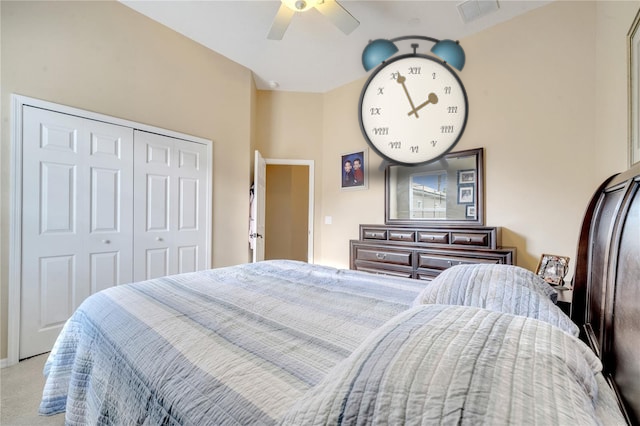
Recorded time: **1:56**
